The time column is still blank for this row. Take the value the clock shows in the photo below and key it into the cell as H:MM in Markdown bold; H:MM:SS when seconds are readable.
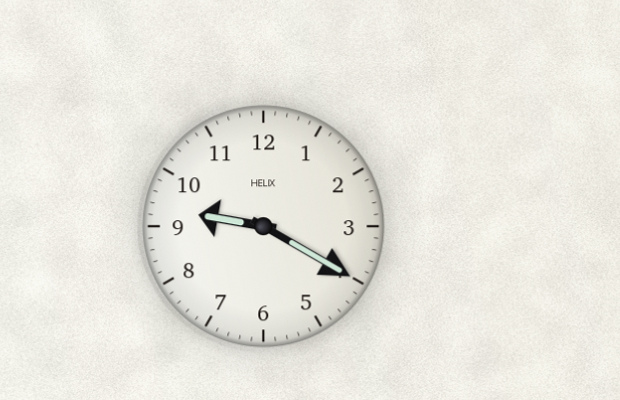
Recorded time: **9:20**
